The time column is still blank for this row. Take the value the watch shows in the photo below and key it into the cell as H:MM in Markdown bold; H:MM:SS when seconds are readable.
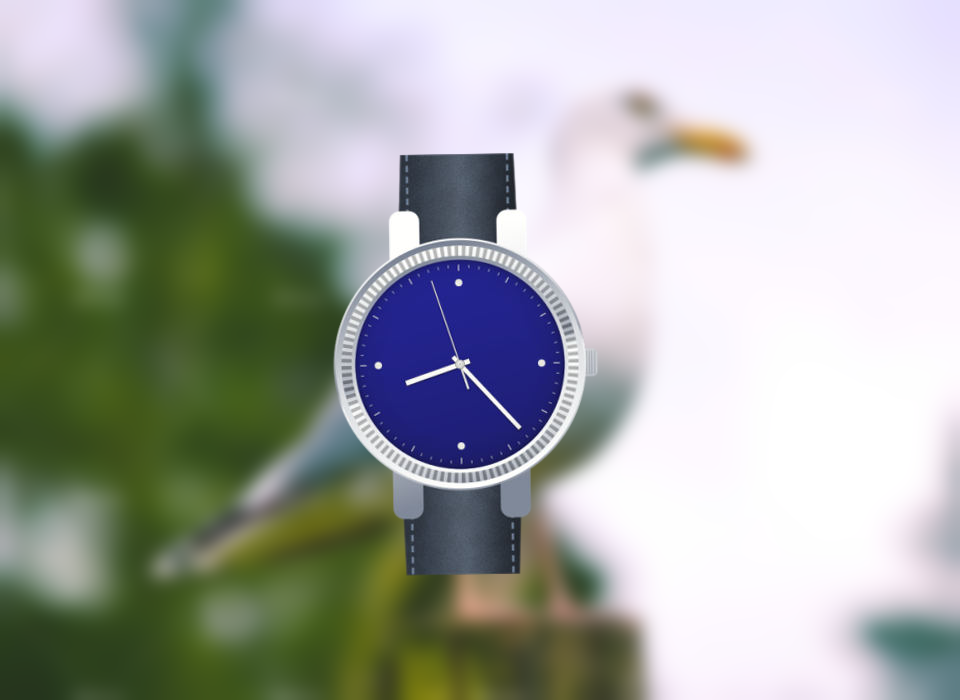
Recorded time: **8:22:57**
